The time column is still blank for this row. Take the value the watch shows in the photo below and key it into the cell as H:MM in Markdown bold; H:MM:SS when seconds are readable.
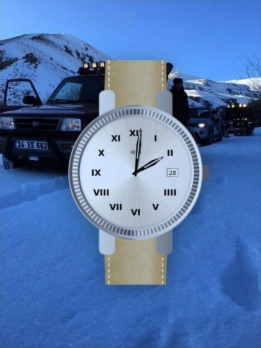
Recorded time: **2:01**
